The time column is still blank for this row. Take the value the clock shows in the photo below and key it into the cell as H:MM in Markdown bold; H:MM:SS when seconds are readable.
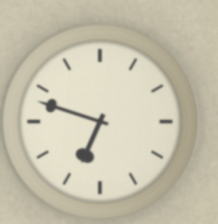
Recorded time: **6:48**
